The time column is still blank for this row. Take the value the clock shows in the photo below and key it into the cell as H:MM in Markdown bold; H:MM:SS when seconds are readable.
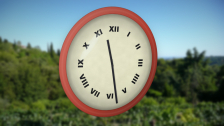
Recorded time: **11:28**
